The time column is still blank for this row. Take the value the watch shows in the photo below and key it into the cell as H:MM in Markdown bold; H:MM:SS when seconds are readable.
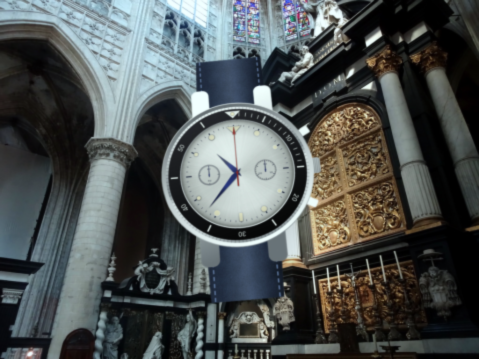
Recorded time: **10:37**
